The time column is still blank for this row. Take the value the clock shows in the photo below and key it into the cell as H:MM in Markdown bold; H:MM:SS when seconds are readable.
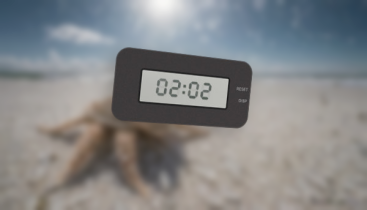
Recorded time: **2:02**
